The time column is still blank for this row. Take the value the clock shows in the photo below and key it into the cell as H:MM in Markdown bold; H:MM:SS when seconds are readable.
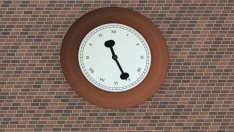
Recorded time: **11:26**
